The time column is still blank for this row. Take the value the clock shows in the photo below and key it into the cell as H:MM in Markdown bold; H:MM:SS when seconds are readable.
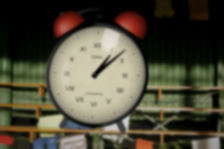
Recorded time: **1:08**
